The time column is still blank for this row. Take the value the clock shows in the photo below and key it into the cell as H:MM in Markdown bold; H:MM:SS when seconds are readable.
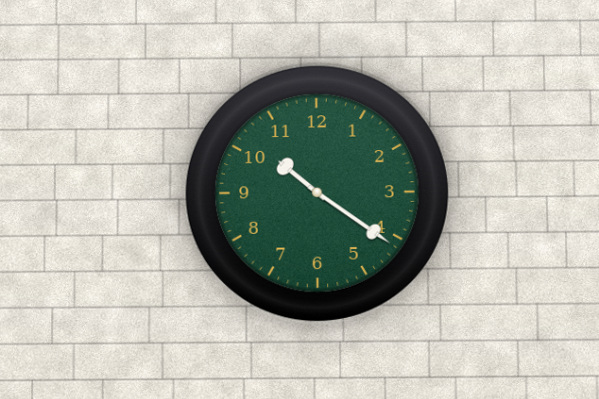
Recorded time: **10:21**
